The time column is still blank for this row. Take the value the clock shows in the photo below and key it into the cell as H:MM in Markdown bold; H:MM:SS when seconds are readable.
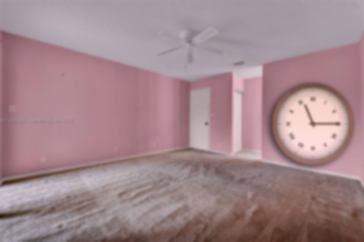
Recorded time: **11:15**
